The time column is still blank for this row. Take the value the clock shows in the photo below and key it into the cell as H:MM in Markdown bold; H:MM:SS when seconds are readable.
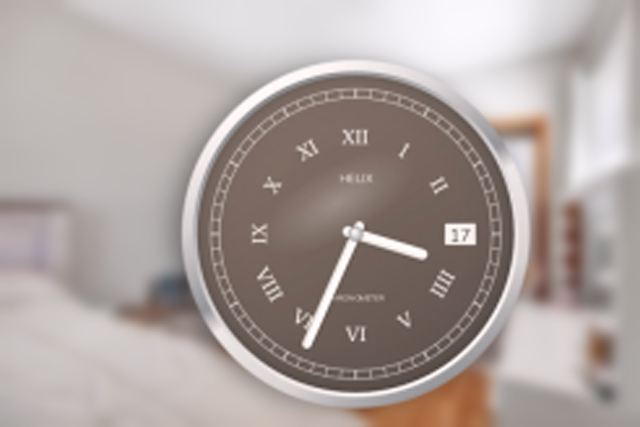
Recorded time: **3:34**
